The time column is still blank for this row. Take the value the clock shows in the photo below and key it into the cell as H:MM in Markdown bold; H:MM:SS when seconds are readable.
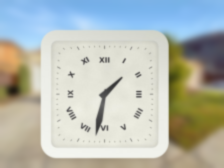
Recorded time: **1:32**
